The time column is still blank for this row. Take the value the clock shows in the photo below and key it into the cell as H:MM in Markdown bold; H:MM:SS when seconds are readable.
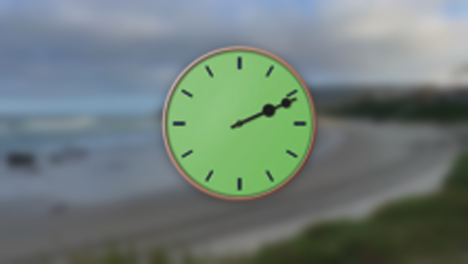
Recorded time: **2:11**
